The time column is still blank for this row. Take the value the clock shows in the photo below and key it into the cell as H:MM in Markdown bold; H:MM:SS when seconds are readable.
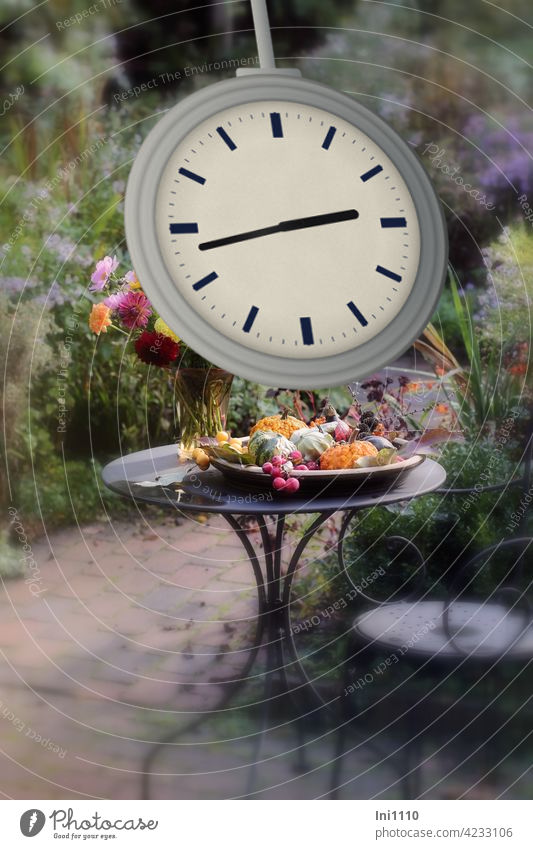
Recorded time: **2:43**
